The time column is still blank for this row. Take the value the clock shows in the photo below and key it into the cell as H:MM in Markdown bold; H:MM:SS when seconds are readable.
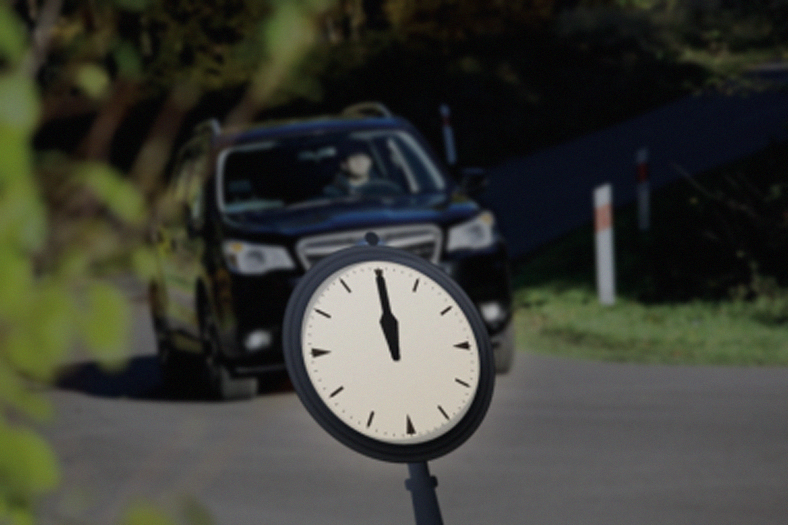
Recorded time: **12:00**
